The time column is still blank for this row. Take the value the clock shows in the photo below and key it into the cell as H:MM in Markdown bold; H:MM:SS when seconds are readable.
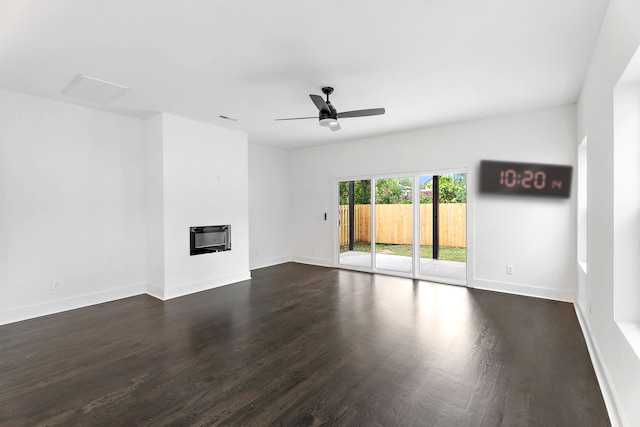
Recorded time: **10:20**
